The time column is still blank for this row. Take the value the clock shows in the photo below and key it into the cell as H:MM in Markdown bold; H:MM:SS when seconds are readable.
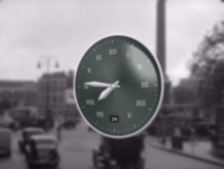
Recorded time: **7:46**
